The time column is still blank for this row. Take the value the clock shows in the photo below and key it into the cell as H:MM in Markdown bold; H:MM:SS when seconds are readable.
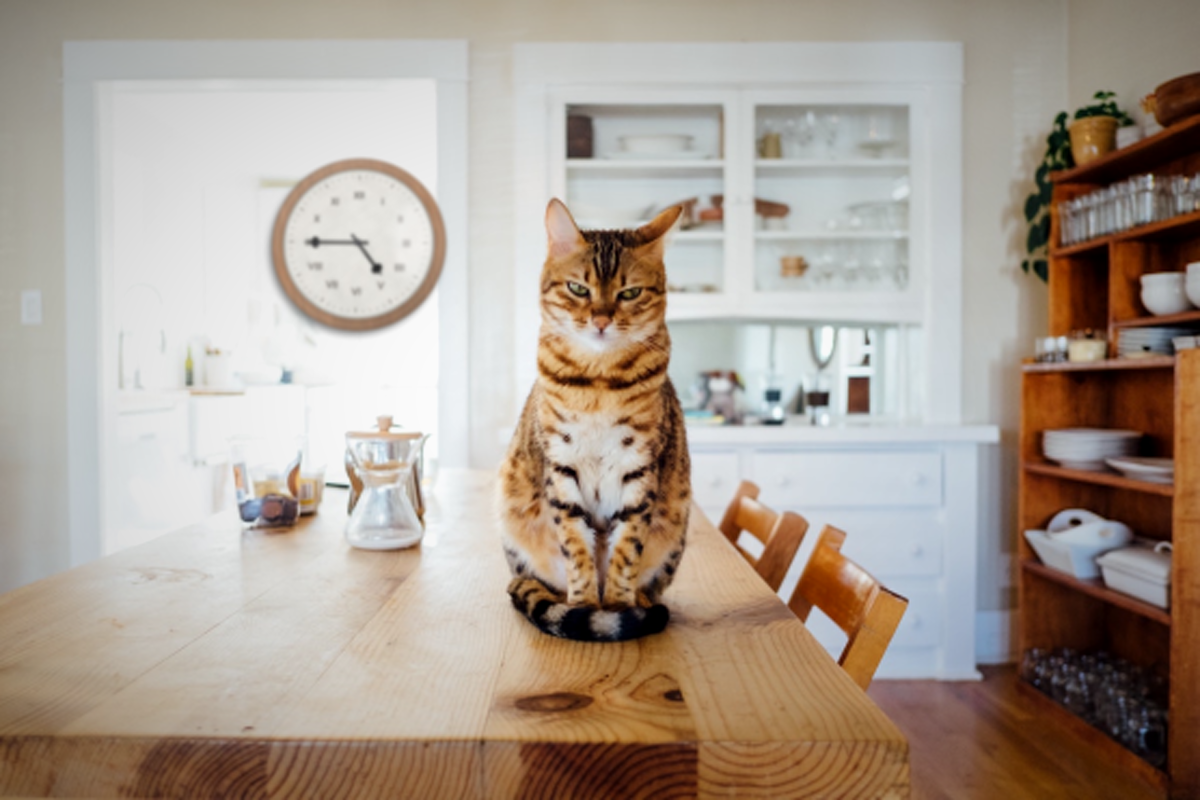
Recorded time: **4:45**
